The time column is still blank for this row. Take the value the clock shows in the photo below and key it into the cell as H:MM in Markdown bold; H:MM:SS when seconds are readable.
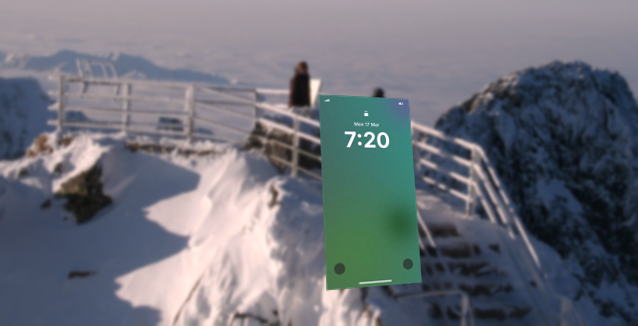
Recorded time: **7:20**
